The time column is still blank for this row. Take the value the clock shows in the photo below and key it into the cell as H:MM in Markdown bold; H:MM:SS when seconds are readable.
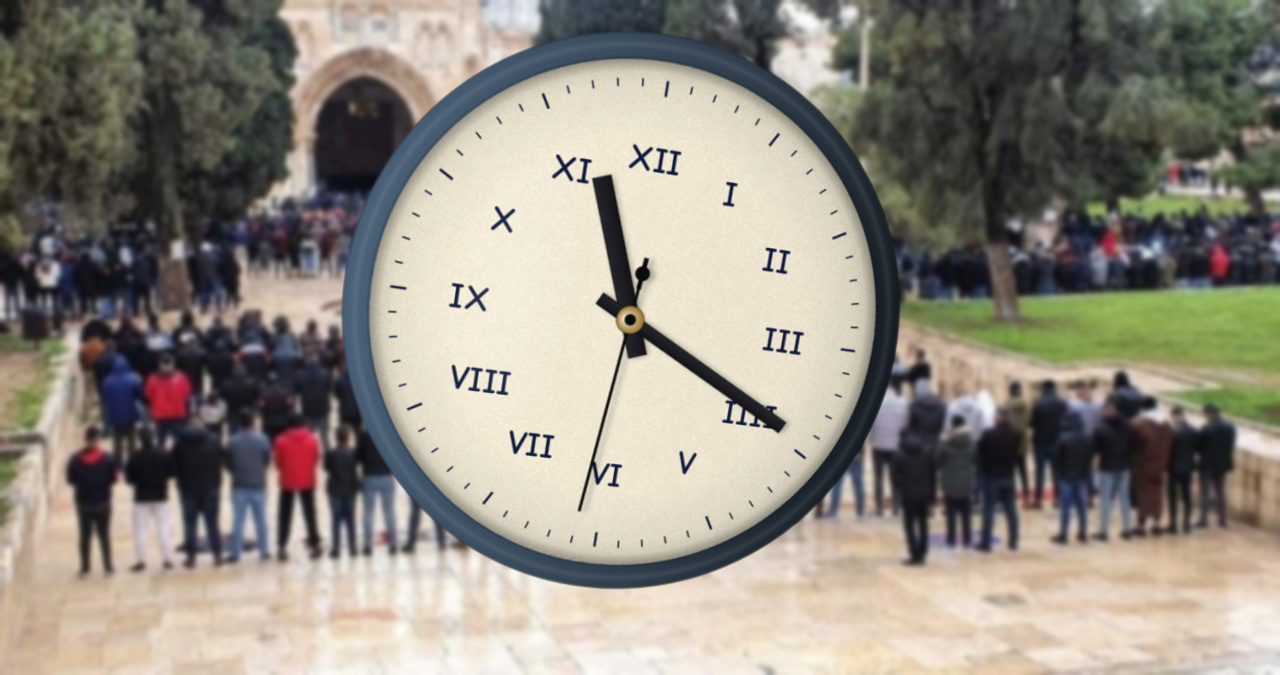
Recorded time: **11:19:31**
